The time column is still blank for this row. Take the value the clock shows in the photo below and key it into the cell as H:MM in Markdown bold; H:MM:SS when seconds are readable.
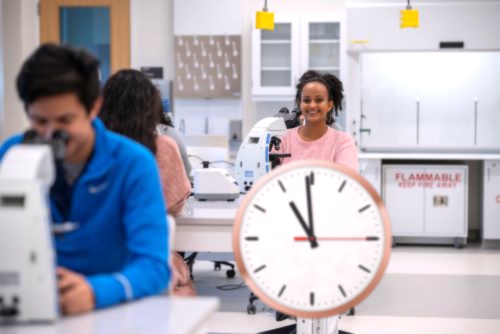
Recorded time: **10:59:15**
